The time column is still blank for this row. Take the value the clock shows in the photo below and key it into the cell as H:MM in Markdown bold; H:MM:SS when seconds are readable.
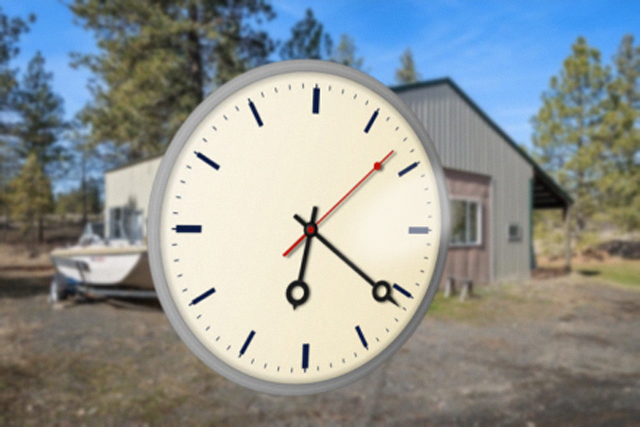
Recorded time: **6:21:08**
